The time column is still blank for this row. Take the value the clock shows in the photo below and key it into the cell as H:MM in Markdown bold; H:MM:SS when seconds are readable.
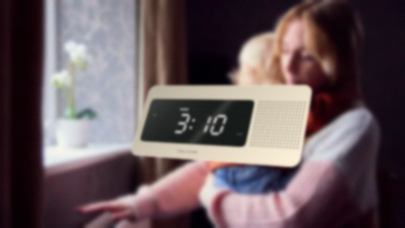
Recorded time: **3:10**
